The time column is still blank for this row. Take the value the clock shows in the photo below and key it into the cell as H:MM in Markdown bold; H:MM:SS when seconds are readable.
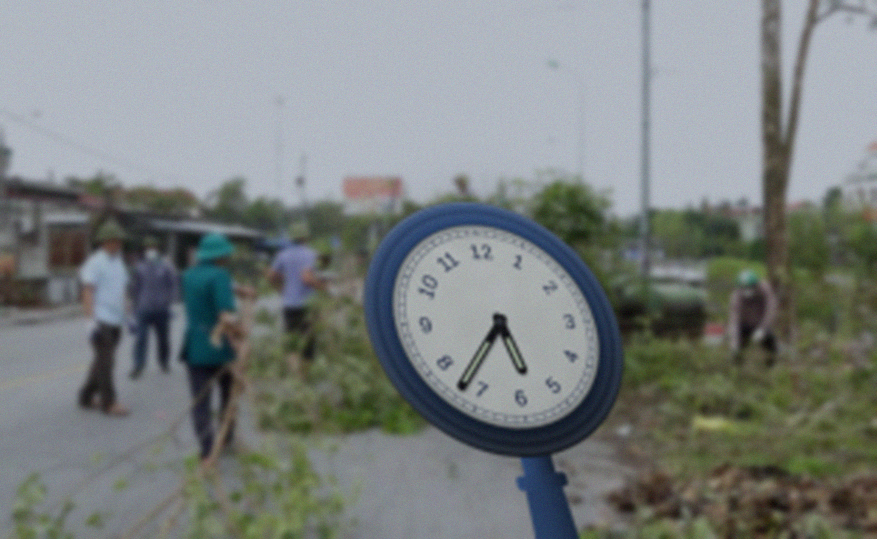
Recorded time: **5:37**
